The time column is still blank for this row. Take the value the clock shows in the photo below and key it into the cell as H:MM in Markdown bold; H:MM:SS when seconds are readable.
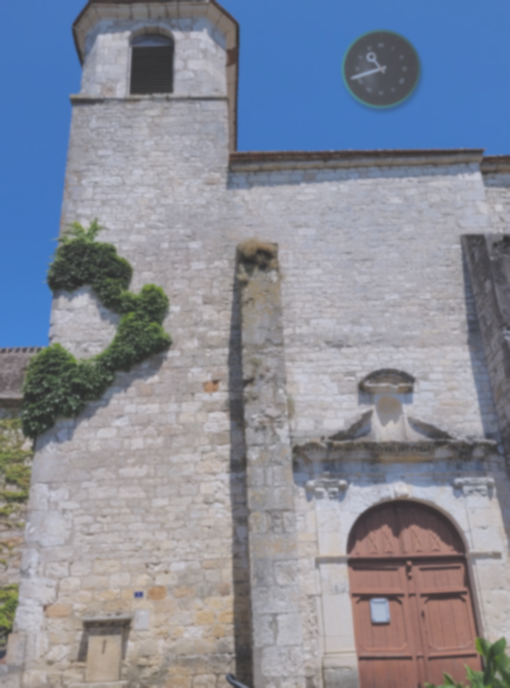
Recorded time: **10:42**
